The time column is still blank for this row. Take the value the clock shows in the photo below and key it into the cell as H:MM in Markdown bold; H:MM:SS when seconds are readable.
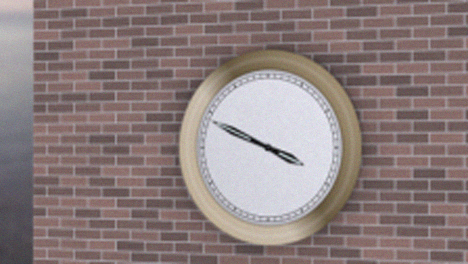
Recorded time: **3:49**
